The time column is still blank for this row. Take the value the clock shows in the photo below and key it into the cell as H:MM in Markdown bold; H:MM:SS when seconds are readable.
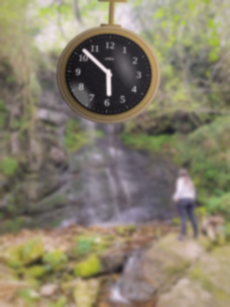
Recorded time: **5:52**
